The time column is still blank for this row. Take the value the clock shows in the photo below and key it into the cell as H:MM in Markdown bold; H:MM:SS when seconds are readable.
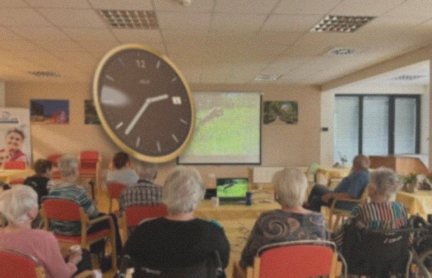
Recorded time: **2:38**
